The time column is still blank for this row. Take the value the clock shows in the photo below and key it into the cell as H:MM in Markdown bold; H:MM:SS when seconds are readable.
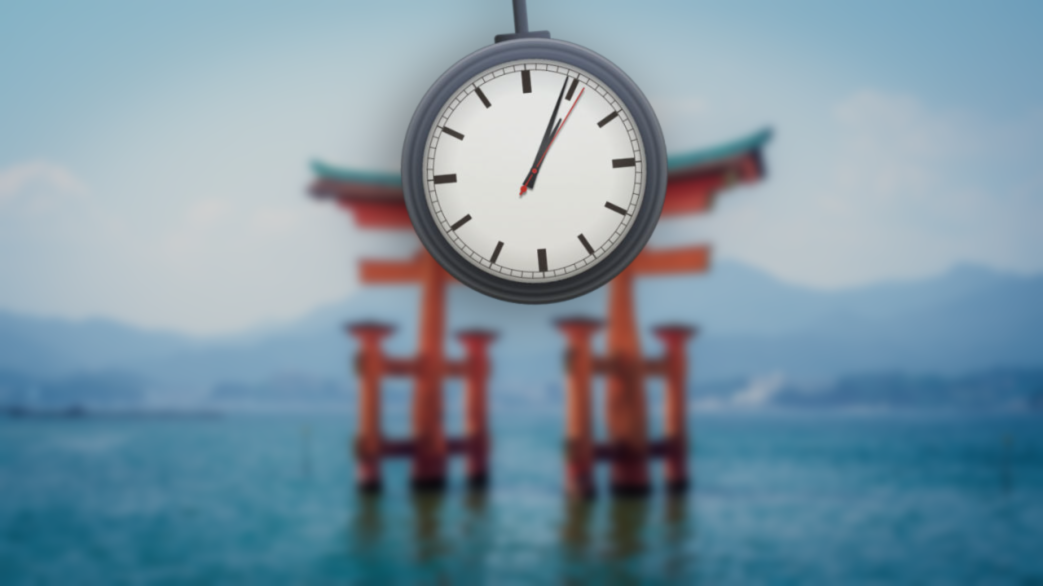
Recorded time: **1:04:06**
